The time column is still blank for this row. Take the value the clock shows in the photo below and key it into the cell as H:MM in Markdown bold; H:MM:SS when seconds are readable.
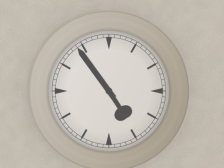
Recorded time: **4:54**
